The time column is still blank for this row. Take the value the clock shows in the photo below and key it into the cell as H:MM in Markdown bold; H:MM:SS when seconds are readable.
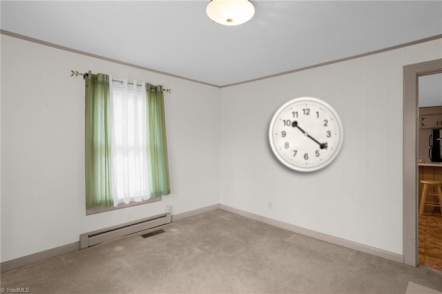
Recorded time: **10:21**
